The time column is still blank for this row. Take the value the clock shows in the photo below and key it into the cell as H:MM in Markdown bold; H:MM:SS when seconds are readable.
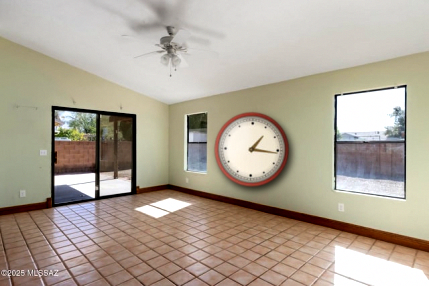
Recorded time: **1:16**
